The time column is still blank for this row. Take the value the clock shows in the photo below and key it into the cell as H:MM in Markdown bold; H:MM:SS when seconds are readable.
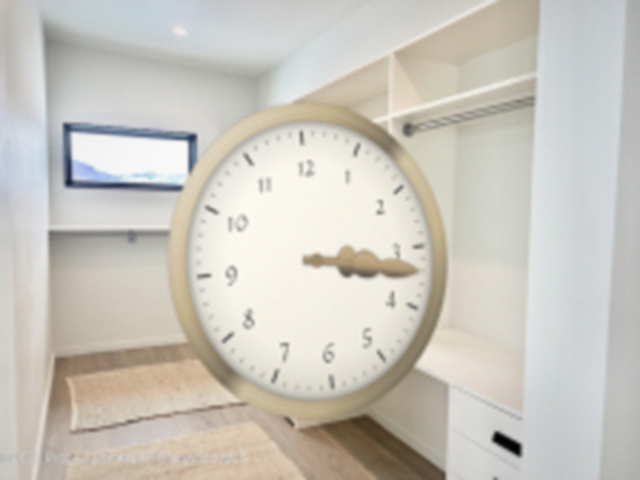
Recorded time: **3:17**
